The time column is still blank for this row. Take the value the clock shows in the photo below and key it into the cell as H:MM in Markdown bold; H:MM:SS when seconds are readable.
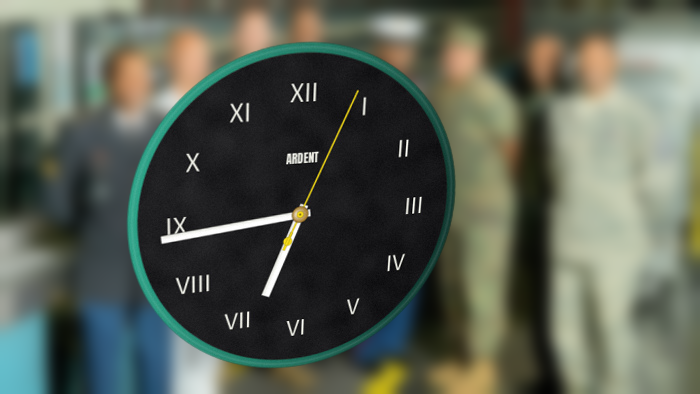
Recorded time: **6:44:04**
